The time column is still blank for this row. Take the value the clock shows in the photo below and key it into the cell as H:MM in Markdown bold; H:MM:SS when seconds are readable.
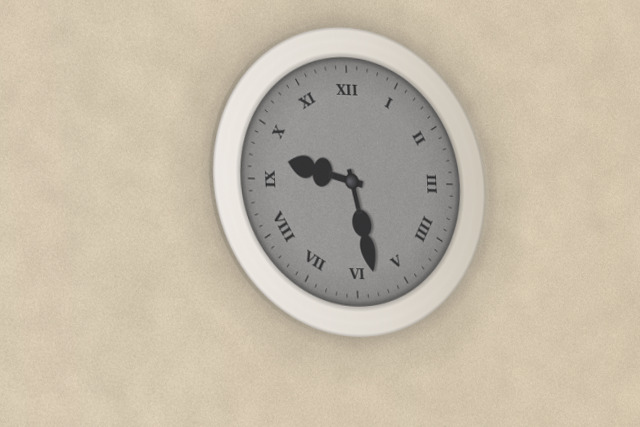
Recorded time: **9:28**
